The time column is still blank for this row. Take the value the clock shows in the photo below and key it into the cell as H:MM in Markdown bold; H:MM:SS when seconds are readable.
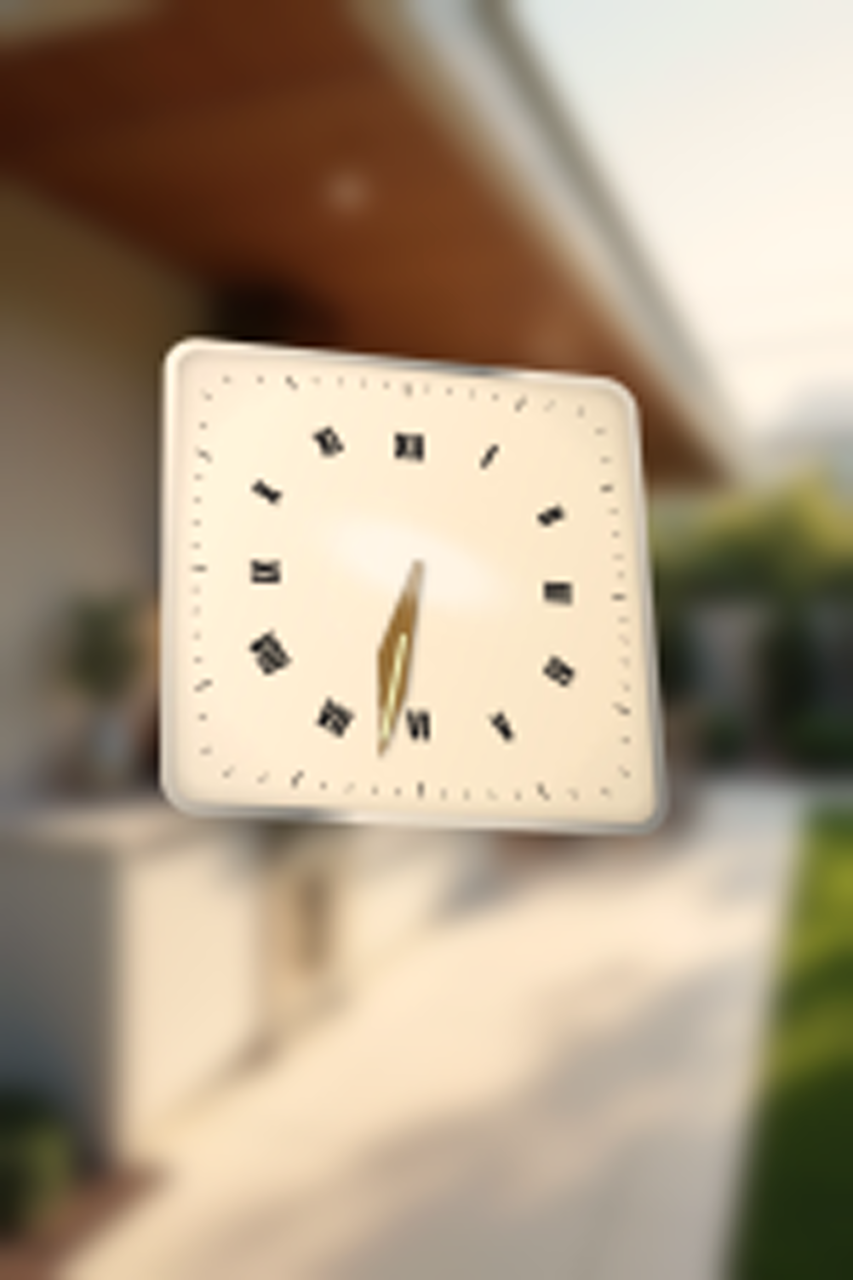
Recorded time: **6:32**
